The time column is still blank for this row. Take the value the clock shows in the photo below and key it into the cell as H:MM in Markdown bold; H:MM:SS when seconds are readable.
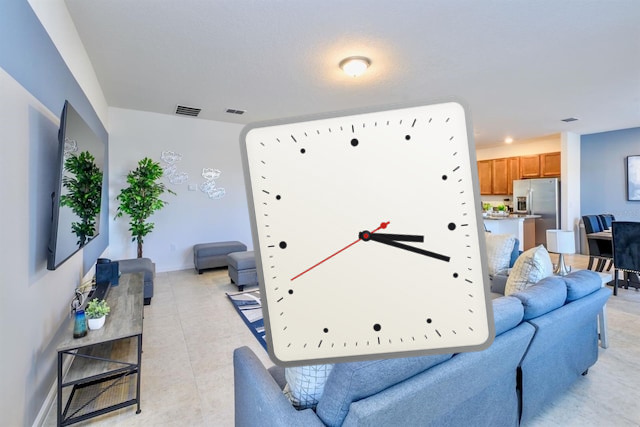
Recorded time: **3:18:41**
